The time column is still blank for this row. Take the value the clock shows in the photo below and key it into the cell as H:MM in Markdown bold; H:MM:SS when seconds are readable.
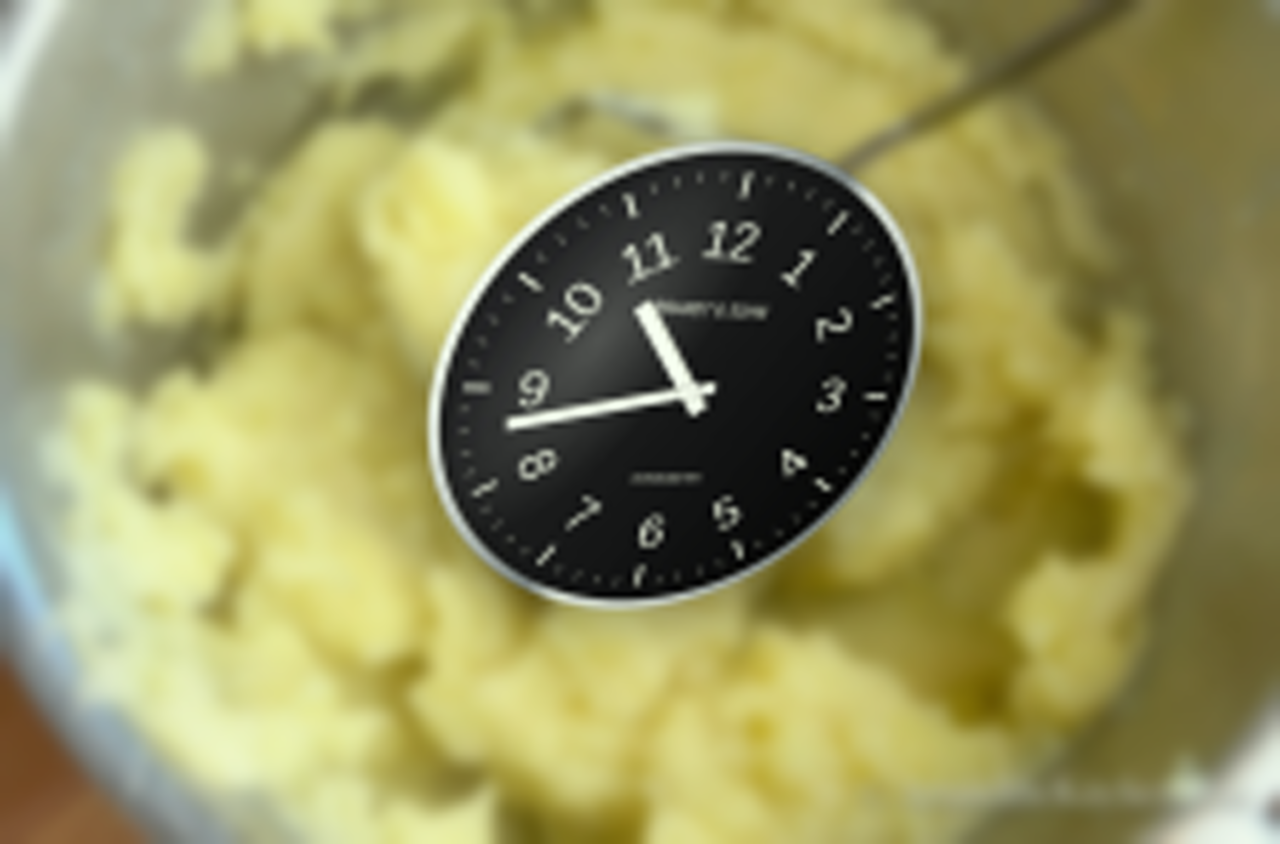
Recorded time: **10:43**
